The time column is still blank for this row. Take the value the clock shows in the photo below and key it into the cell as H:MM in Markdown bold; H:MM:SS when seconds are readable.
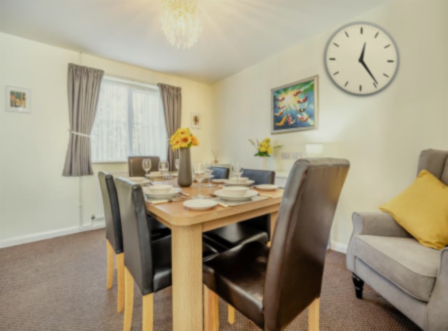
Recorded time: **12:24**
